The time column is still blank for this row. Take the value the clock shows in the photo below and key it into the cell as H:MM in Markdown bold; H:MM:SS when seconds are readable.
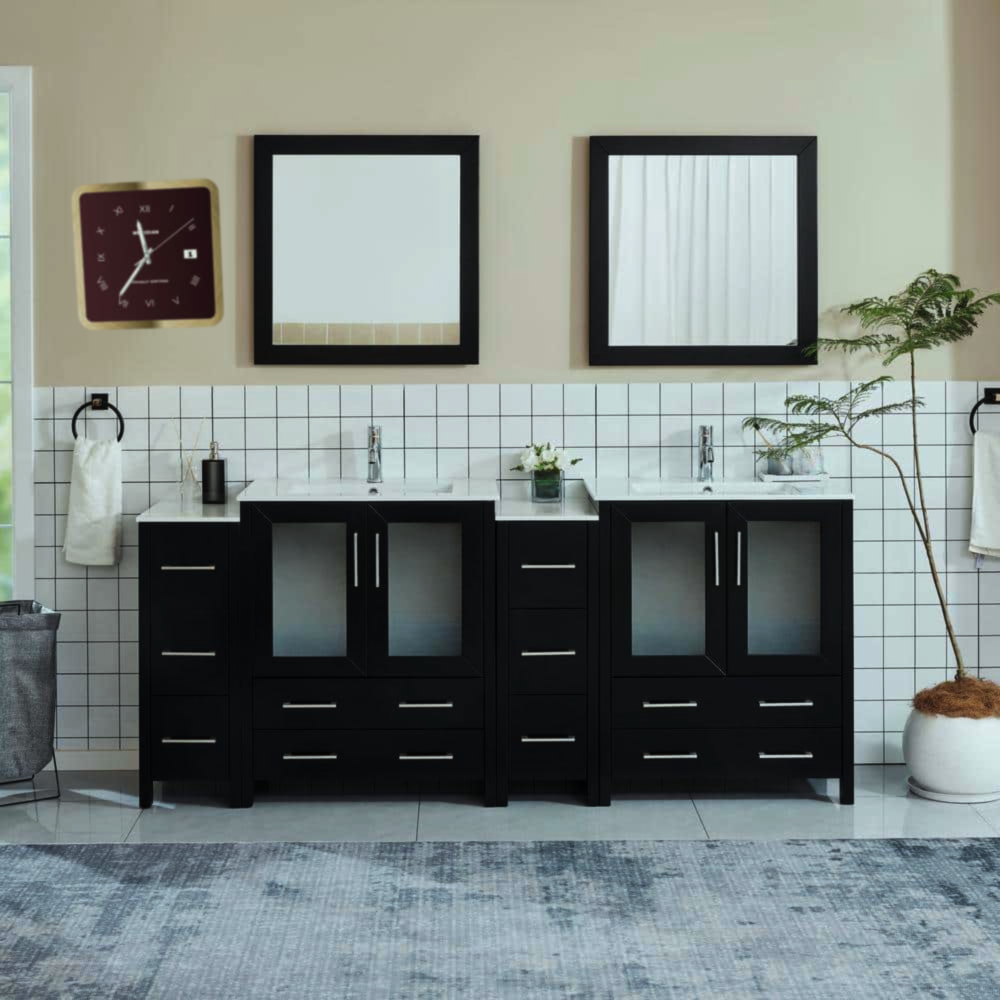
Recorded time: **11:36:09**
